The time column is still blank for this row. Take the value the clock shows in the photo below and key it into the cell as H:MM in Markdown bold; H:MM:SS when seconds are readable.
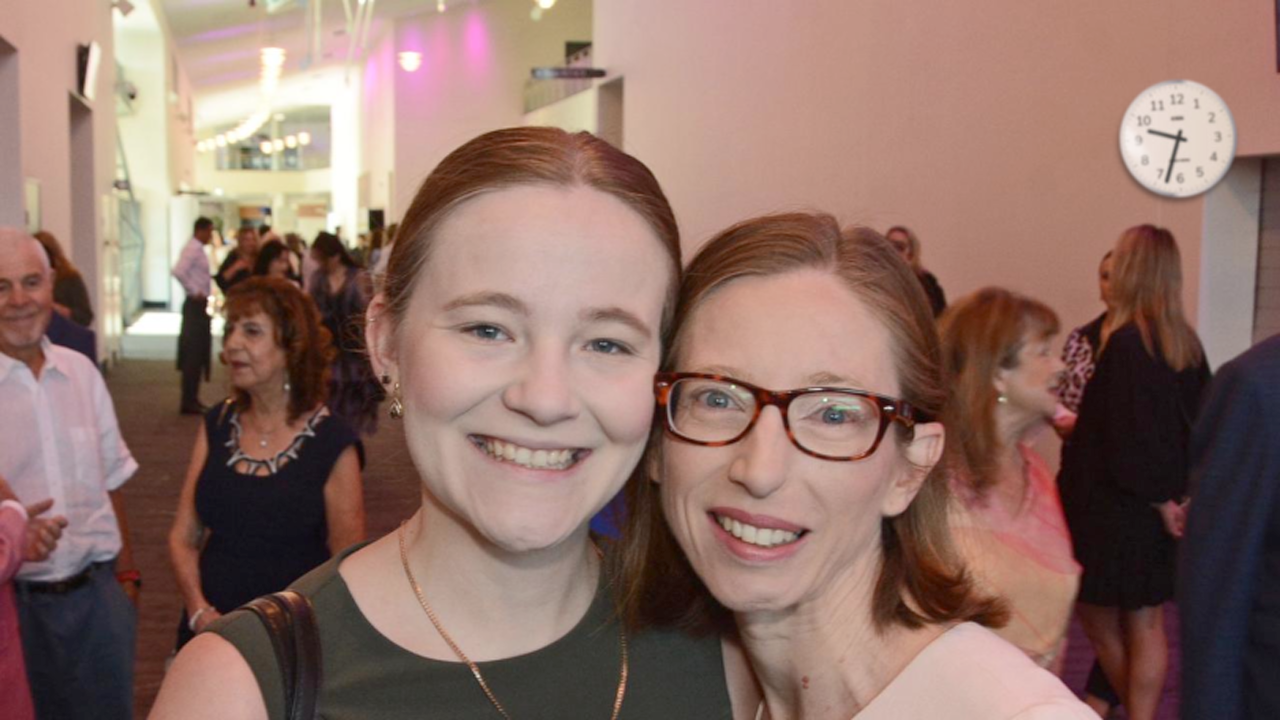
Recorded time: **9:33**
